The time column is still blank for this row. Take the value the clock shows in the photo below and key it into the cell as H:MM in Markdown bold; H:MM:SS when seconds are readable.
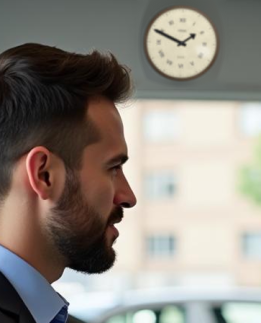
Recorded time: **1:49**
